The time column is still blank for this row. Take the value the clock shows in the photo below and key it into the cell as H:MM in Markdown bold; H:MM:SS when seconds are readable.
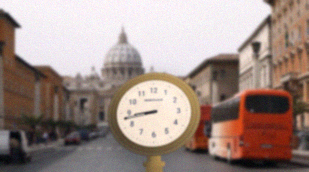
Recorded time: **8:43**
